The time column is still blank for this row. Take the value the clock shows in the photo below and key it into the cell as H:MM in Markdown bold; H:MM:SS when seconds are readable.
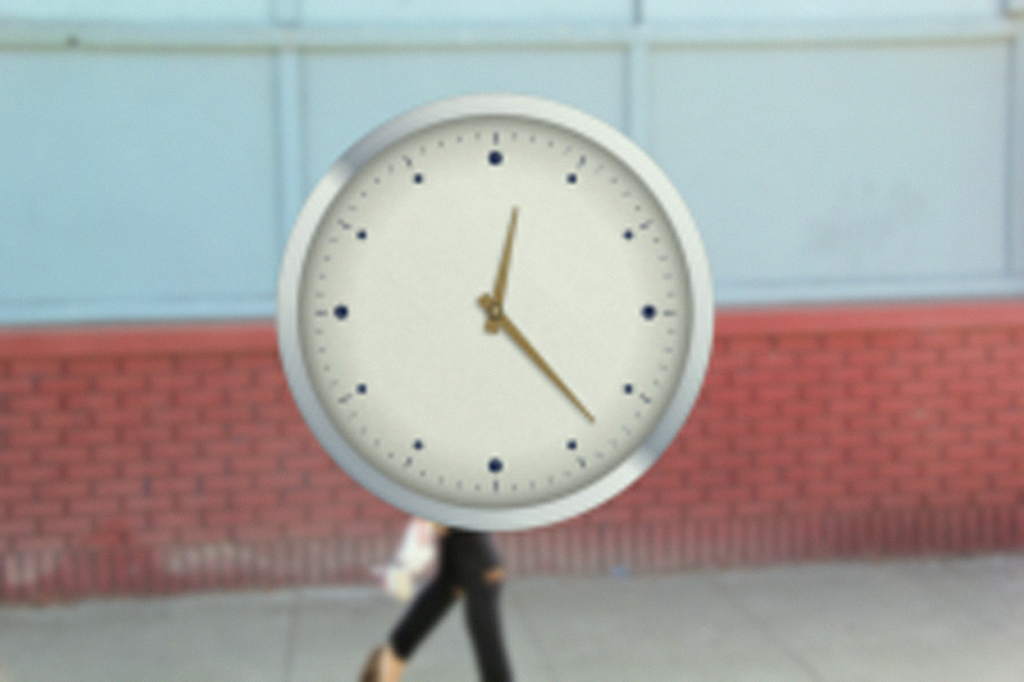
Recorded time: **12:23**
